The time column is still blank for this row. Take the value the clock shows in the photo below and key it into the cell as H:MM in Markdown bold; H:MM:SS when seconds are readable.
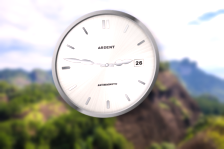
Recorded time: **2:47**
